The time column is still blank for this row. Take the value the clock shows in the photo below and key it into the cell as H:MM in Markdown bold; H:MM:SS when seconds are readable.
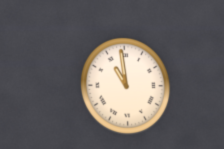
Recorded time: **10:59**
